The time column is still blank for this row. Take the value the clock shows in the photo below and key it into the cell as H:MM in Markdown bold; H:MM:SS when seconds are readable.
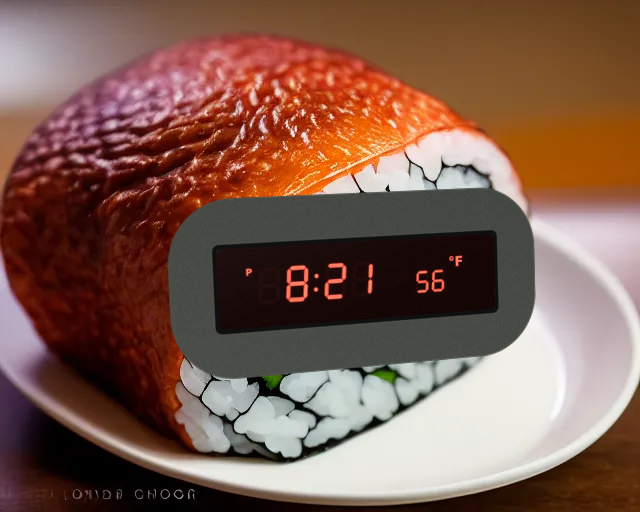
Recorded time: **8:21**
